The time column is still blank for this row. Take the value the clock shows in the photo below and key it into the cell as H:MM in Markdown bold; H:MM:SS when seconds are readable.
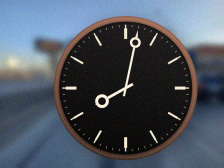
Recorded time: **8:02**
